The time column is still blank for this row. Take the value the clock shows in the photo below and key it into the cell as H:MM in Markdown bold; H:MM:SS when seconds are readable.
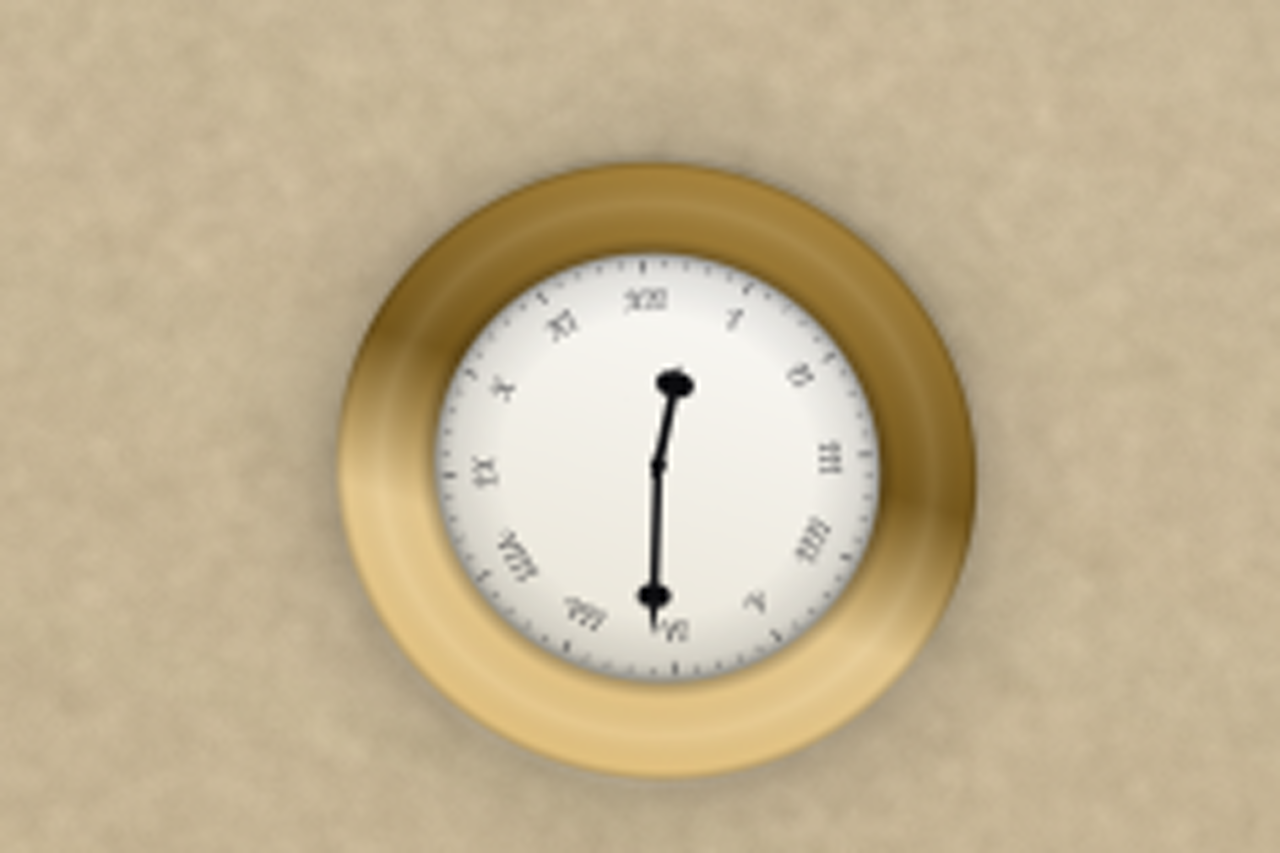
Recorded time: **12:31**
